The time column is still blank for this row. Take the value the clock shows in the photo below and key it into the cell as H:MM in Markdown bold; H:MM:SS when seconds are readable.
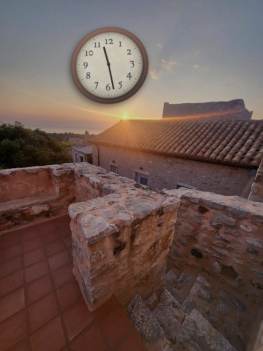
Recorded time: **11:28**
